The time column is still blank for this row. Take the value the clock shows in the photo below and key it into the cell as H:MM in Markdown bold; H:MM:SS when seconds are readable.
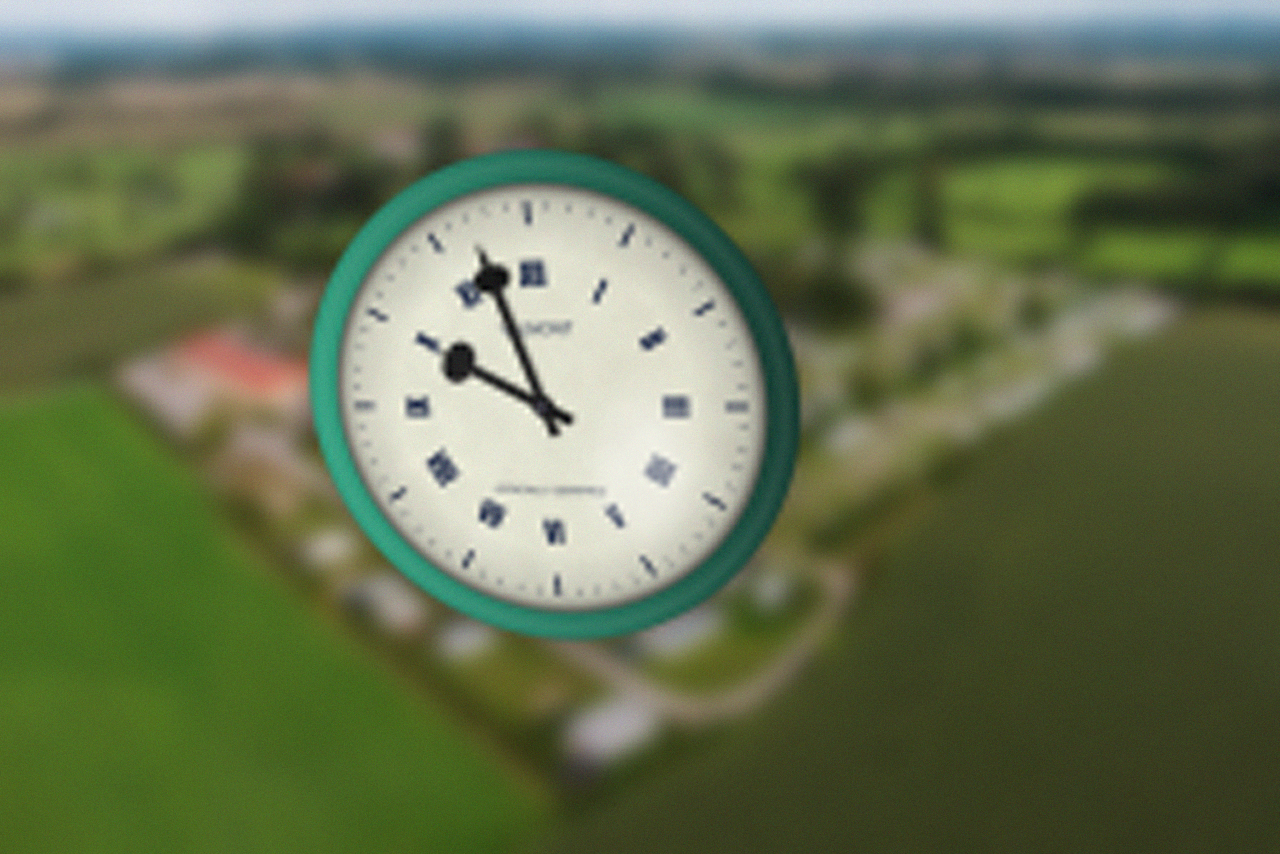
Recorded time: **9:57**
